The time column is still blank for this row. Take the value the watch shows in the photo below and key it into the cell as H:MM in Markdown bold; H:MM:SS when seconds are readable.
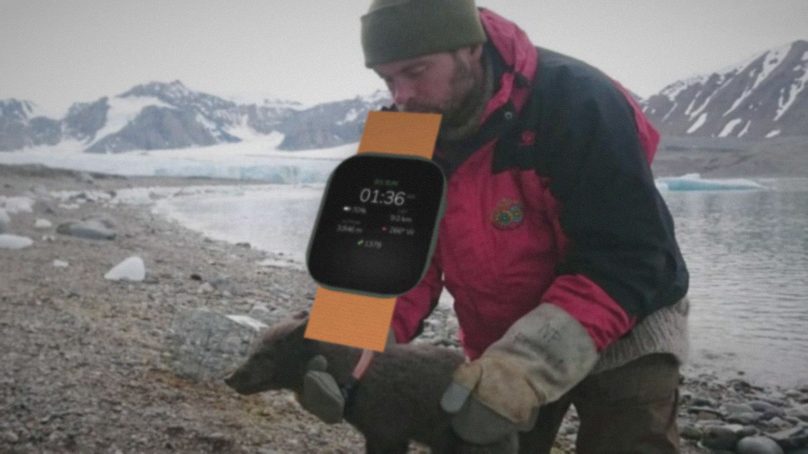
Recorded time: **1:36**
